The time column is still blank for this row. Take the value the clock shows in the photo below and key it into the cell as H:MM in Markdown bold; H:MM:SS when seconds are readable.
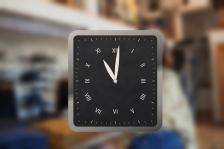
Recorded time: **11:01**
